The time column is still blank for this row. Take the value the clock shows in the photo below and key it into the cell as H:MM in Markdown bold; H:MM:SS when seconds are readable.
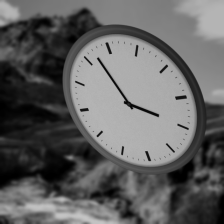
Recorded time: **3:57**
